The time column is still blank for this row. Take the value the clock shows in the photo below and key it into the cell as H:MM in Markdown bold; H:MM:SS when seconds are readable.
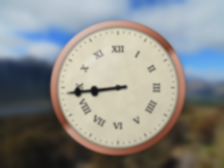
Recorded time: **8:44**
